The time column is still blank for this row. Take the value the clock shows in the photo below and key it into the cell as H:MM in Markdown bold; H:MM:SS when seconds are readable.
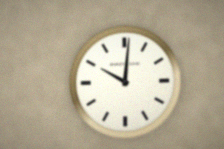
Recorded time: **10:01**
